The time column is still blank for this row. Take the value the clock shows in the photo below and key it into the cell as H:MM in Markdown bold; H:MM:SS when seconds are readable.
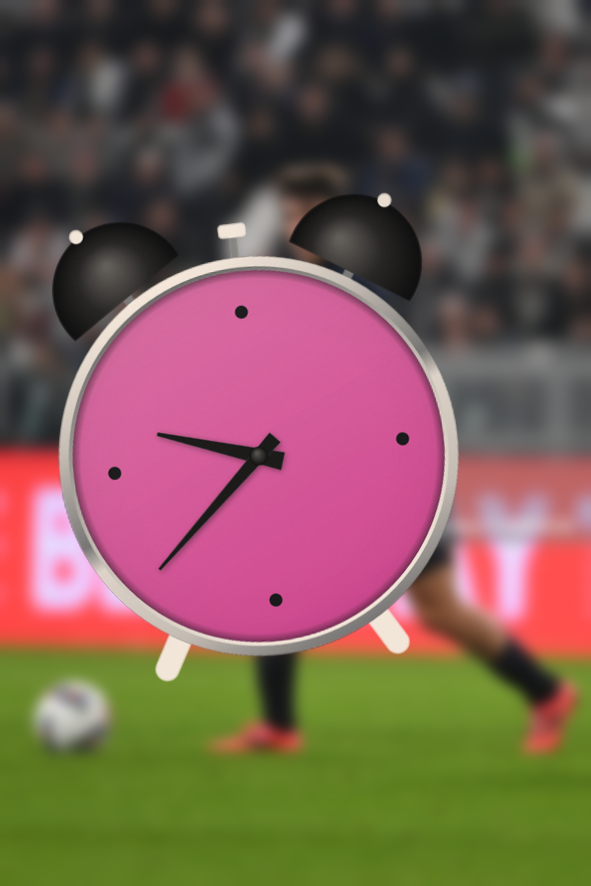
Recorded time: **9:38**
